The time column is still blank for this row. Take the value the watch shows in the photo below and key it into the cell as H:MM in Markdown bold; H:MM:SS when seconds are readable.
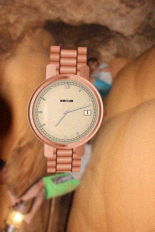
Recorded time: **7:12**
